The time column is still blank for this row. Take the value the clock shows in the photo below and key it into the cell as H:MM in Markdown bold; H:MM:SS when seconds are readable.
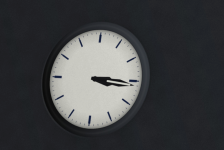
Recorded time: **3:16**
